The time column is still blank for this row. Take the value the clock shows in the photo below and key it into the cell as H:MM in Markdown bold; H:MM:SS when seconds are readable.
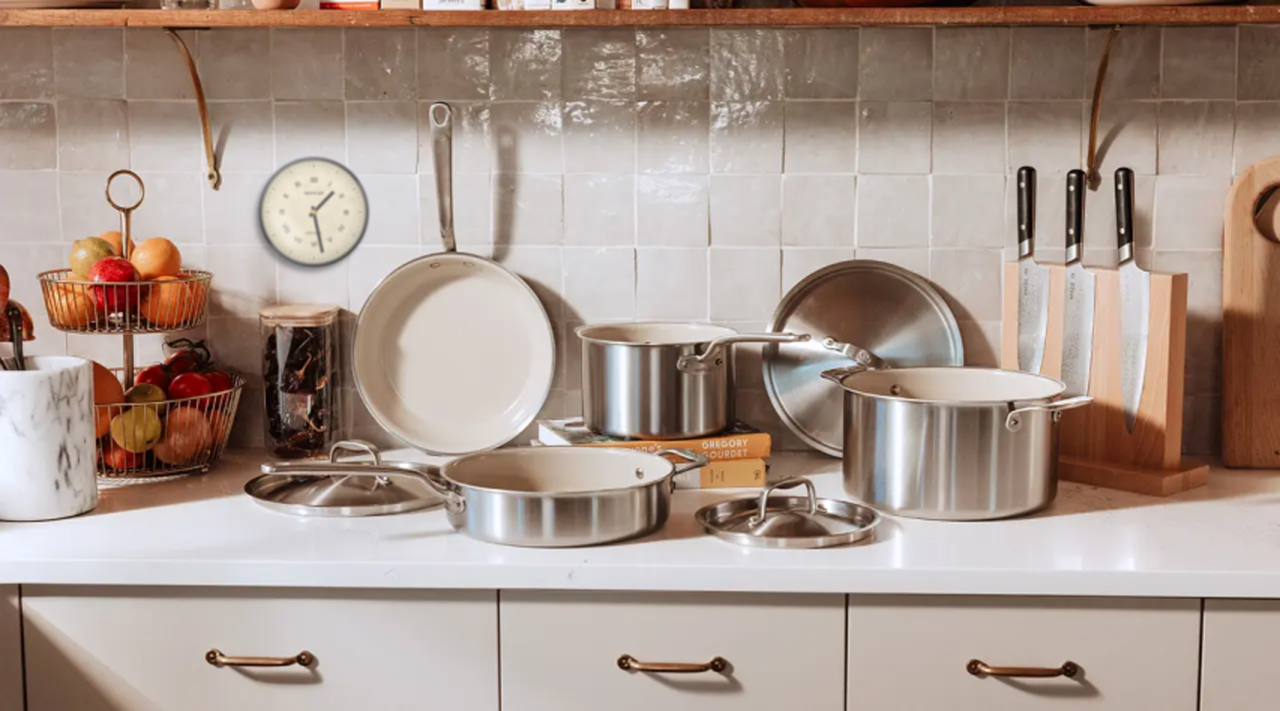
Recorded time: **1:28**
